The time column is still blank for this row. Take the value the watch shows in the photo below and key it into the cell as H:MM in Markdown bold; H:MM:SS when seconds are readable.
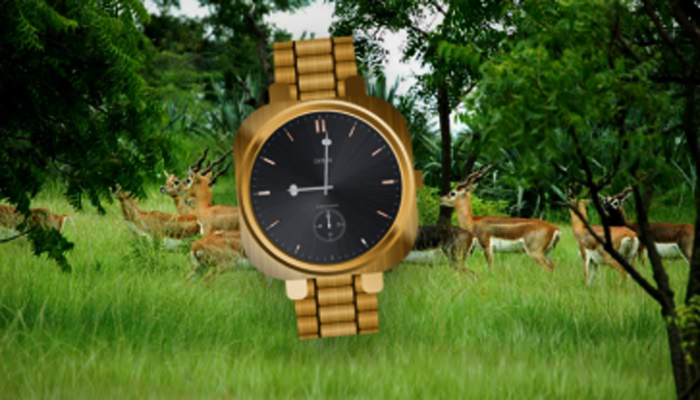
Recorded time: **9:01**
